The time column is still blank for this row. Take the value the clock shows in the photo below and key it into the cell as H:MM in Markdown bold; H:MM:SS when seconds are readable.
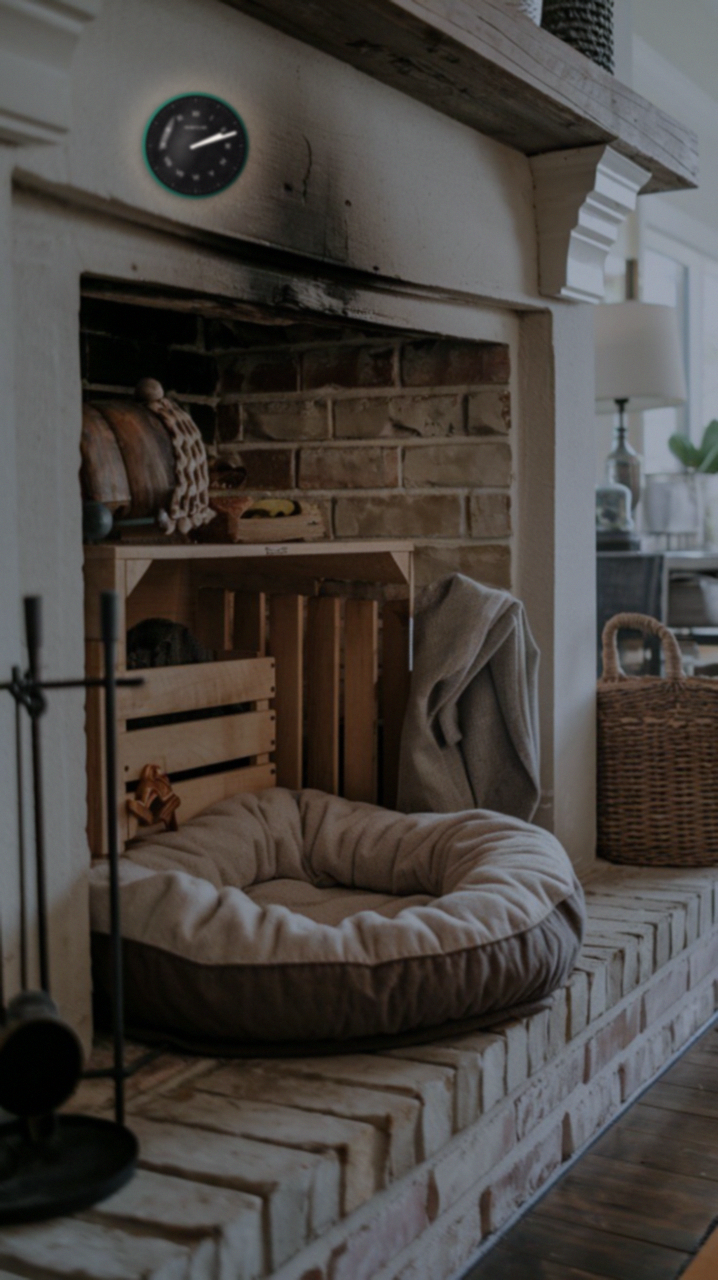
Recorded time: **2:12**
